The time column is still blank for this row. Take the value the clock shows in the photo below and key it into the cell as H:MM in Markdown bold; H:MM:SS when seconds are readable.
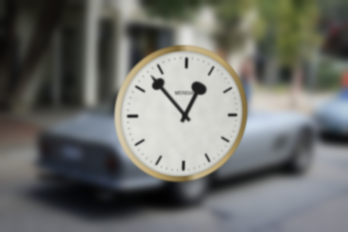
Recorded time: **12:53**
